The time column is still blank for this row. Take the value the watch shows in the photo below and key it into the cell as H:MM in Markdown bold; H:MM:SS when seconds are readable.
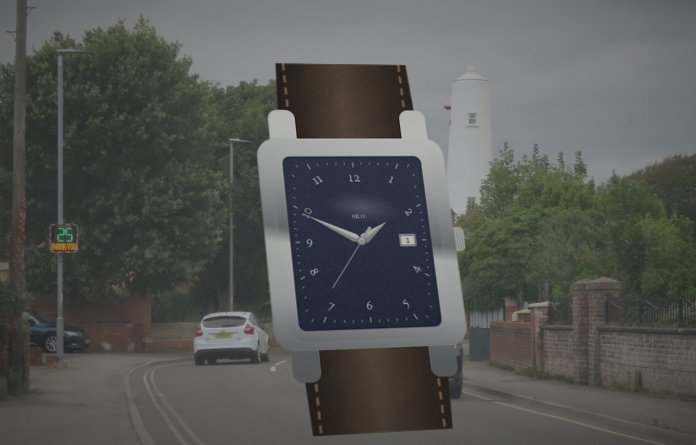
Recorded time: **1:49:36**
